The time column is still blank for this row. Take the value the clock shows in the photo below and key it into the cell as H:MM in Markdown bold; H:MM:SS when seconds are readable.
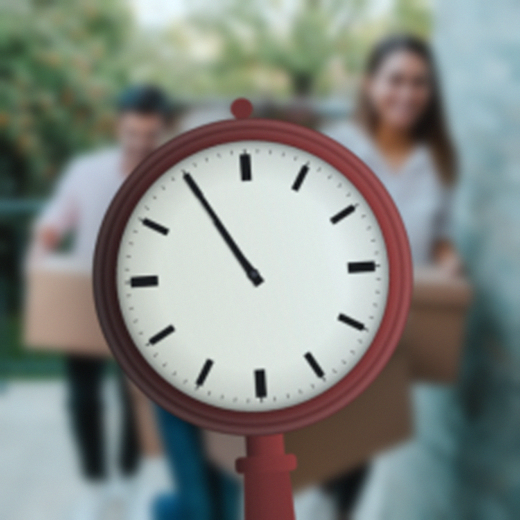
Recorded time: **10:55**
